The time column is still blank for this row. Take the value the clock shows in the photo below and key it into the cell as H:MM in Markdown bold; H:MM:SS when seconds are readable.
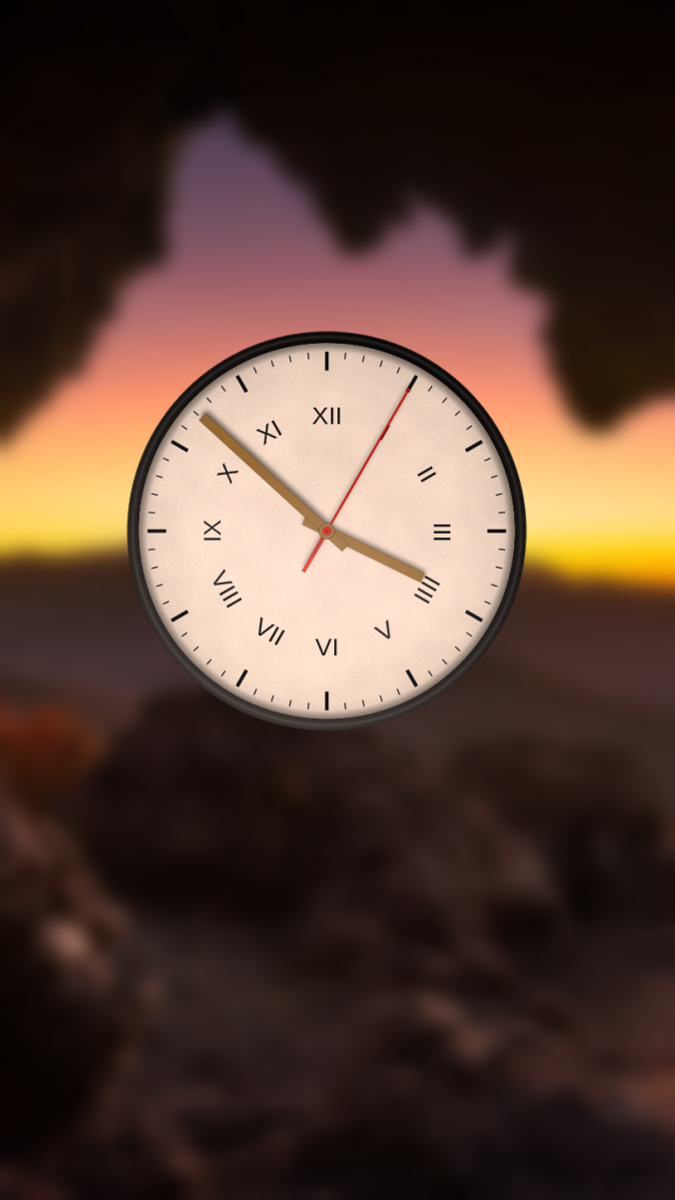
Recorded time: **3:52:05**
